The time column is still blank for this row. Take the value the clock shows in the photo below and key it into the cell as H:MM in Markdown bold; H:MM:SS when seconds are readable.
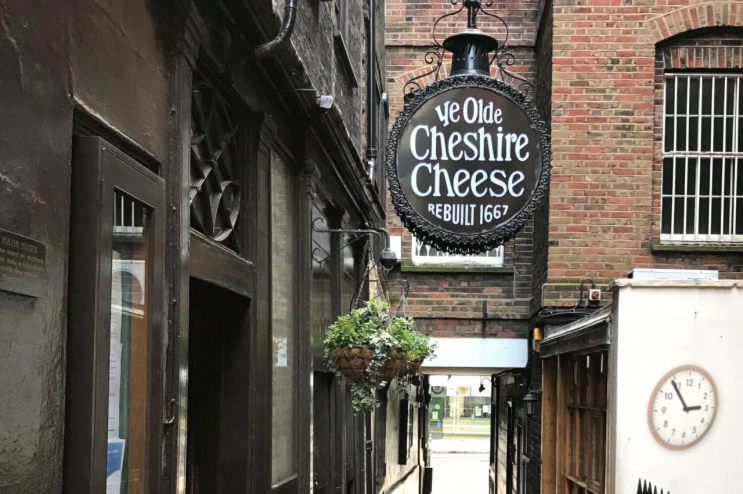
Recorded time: **2:54**
